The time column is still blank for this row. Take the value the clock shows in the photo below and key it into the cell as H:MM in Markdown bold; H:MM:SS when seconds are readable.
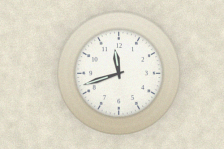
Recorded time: **11:42**
